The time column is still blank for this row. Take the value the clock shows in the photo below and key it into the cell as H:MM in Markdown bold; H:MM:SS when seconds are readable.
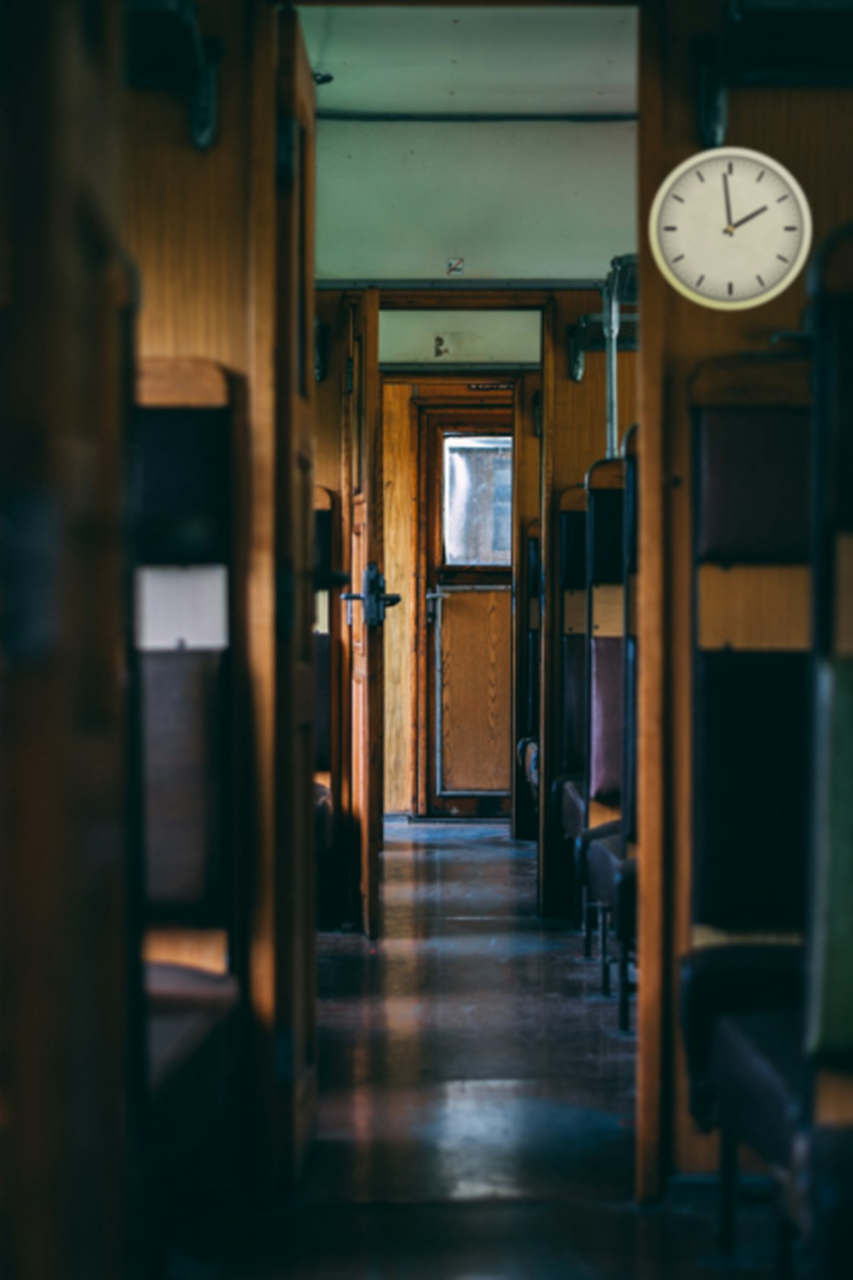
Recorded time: **1:59**
